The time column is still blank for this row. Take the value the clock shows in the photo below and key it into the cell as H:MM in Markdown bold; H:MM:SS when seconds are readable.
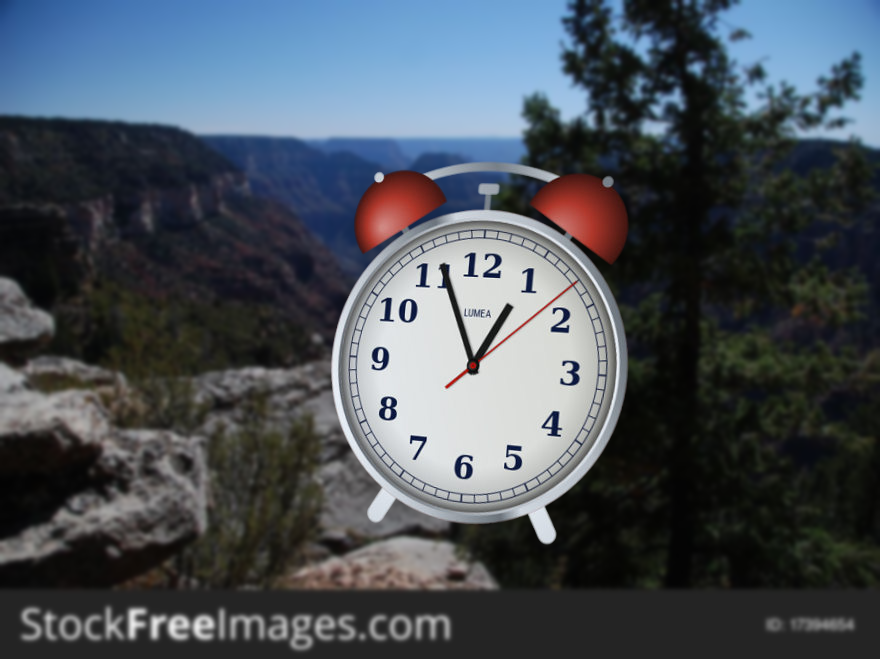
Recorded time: **12:56:08**
